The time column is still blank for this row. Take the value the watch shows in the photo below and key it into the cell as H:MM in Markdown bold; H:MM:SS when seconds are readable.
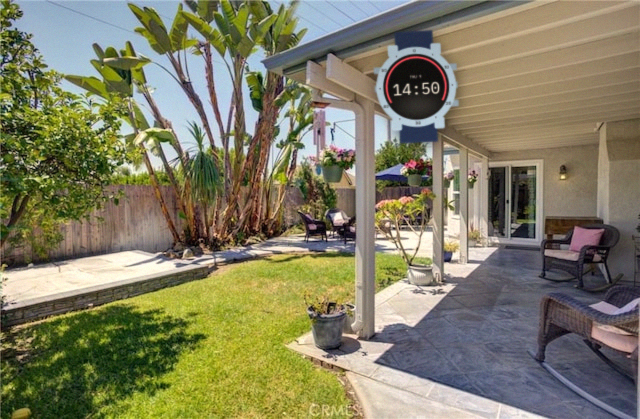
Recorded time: **14:50**
